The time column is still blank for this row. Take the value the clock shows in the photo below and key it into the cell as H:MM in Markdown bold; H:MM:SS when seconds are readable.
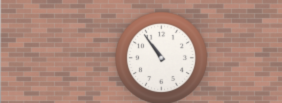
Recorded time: **10:54**
